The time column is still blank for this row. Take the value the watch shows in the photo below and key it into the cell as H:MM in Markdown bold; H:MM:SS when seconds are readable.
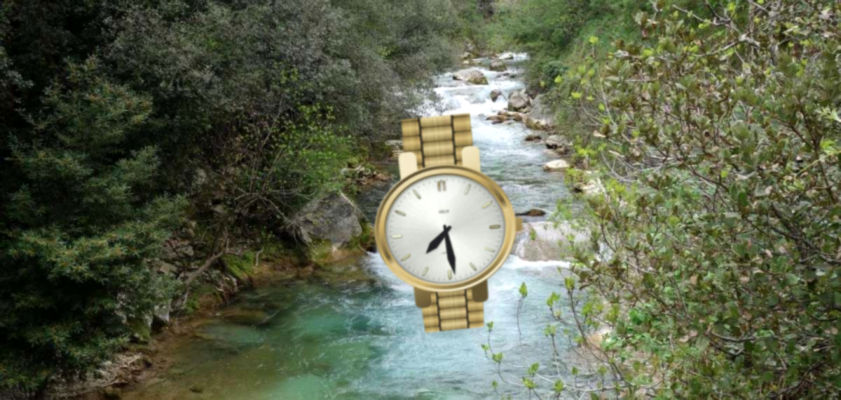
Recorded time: **7:29**
